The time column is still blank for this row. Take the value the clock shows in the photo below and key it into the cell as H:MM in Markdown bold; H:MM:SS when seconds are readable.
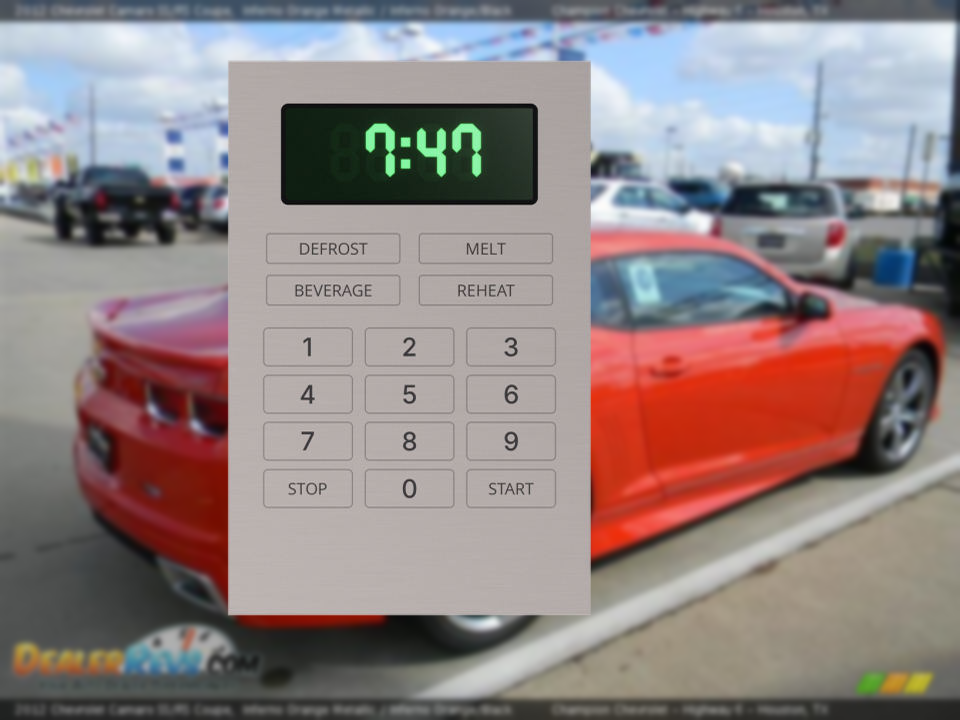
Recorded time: **7:47**
